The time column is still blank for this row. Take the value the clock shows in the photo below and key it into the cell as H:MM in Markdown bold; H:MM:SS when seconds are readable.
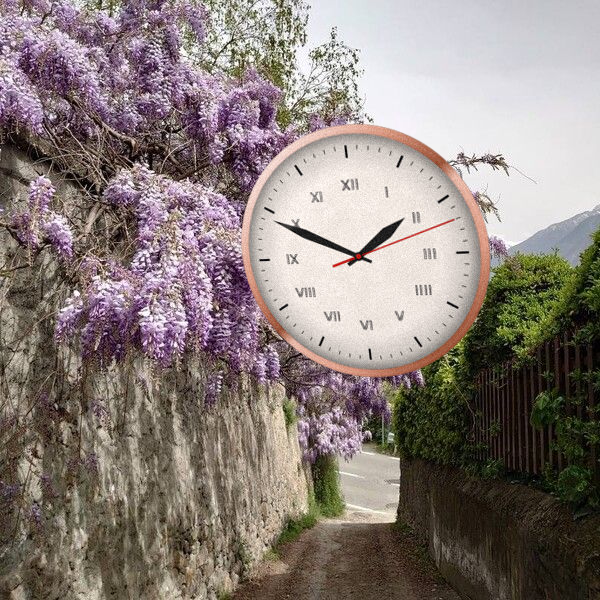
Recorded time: **1:49:12**
